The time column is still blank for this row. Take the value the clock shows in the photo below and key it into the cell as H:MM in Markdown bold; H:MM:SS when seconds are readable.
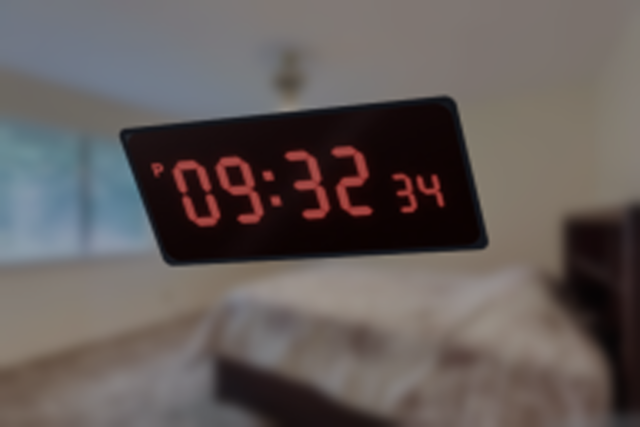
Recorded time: **9:32:34**
